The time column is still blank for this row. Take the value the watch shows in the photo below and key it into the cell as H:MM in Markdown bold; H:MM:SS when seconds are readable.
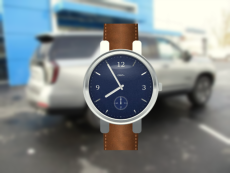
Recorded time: **7:55**
